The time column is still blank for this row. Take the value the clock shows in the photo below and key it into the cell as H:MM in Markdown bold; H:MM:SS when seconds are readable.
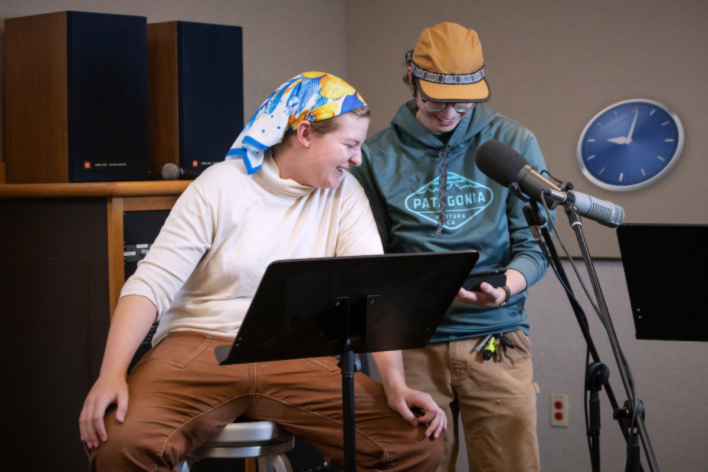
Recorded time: **9:01**
